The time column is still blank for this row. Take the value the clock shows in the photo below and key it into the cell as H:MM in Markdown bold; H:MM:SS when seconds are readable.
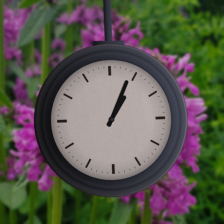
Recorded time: **1:04**
